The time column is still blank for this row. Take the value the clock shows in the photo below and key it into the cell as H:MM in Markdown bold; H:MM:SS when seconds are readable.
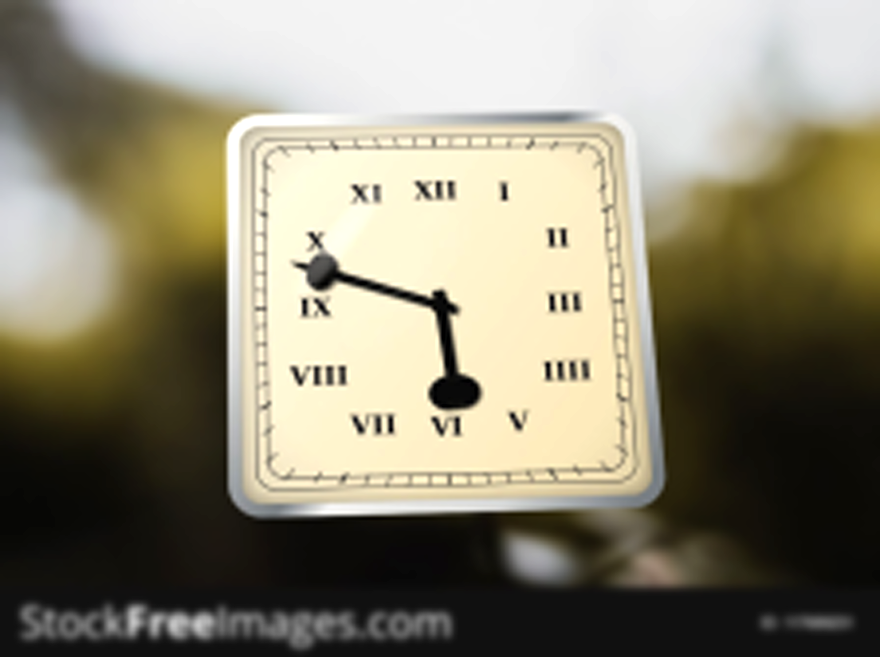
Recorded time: **5:48**
